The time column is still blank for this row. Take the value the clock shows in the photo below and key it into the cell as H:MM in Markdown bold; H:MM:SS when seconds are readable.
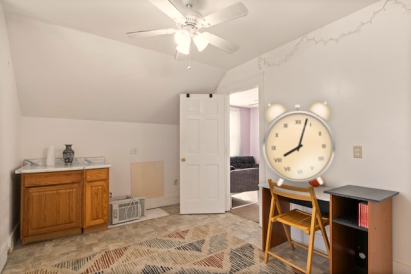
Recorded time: **8:03**
